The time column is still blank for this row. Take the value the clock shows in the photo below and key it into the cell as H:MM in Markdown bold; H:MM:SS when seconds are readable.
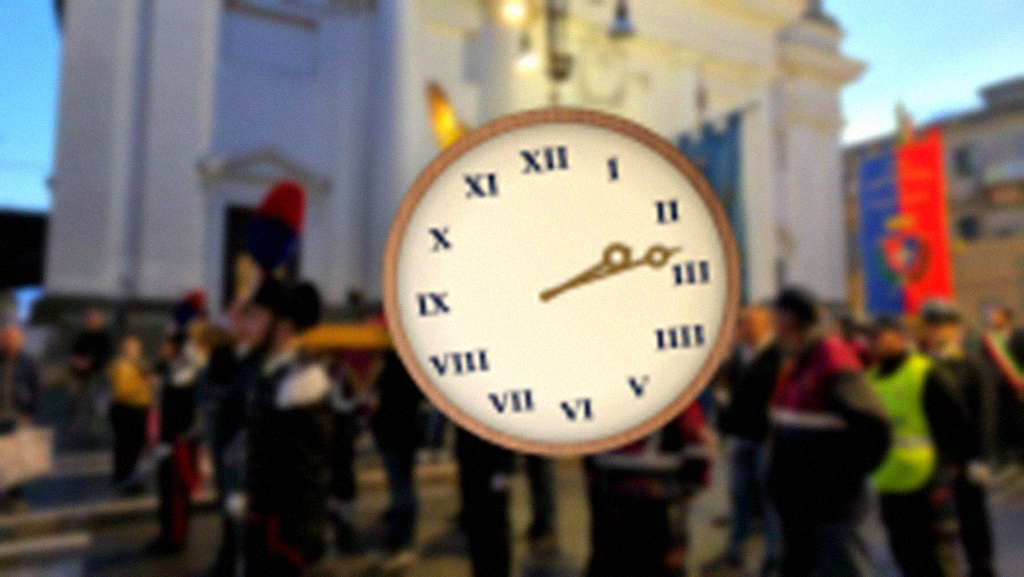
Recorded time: **2:13**
